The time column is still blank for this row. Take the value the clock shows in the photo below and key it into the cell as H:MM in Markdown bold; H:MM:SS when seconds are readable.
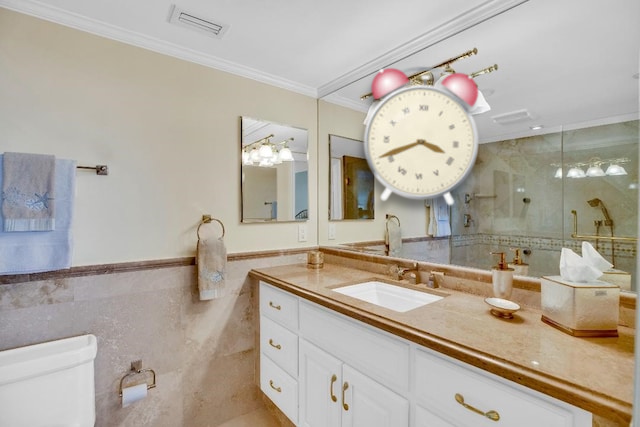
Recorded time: **3:41**
